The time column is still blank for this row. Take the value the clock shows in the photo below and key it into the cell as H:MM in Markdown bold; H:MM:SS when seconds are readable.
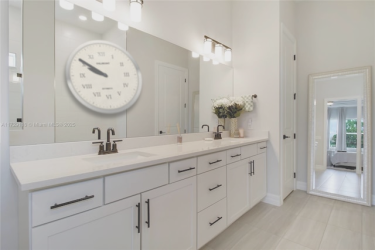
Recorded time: **9:51**
